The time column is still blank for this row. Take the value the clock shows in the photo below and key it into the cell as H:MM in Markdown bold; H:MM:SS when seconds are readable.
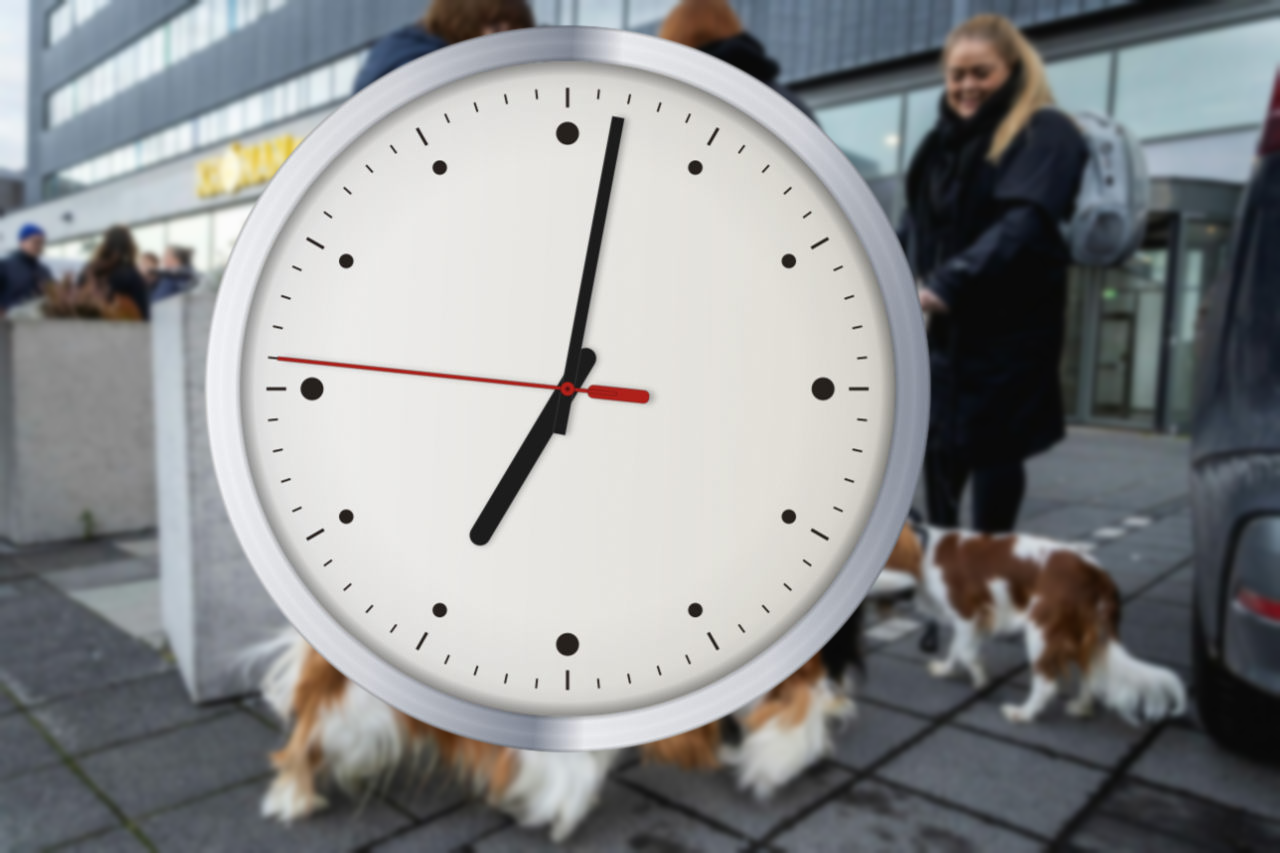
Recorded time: **7:01:46**
